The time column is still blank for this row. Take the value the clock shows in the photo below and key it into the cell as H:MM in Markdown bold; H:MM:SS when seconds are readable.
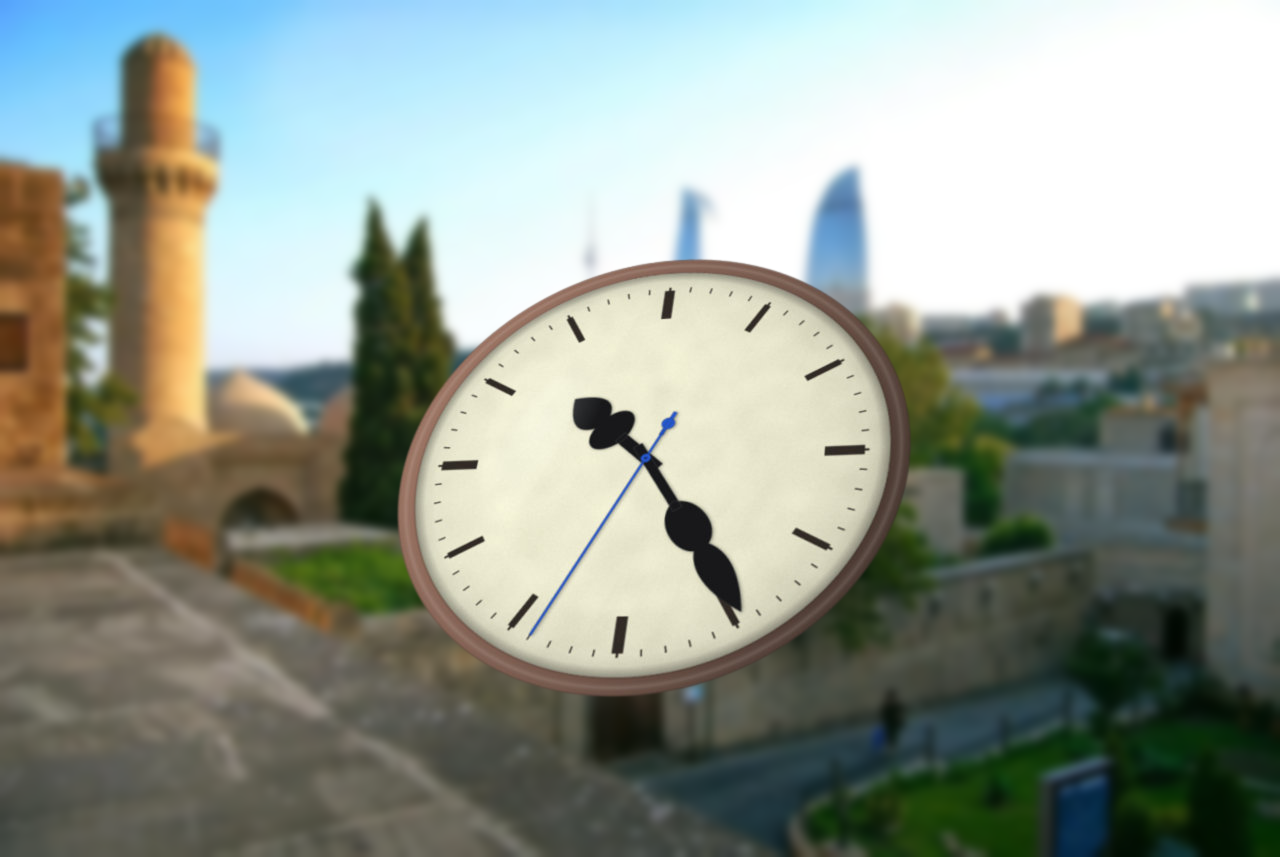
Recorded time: **10:24:34**
